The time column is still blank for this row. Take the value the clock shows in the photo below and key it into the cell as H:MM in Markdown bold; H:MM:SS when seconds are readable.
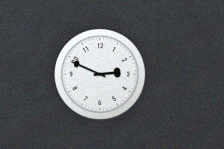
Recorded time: **2:49**
